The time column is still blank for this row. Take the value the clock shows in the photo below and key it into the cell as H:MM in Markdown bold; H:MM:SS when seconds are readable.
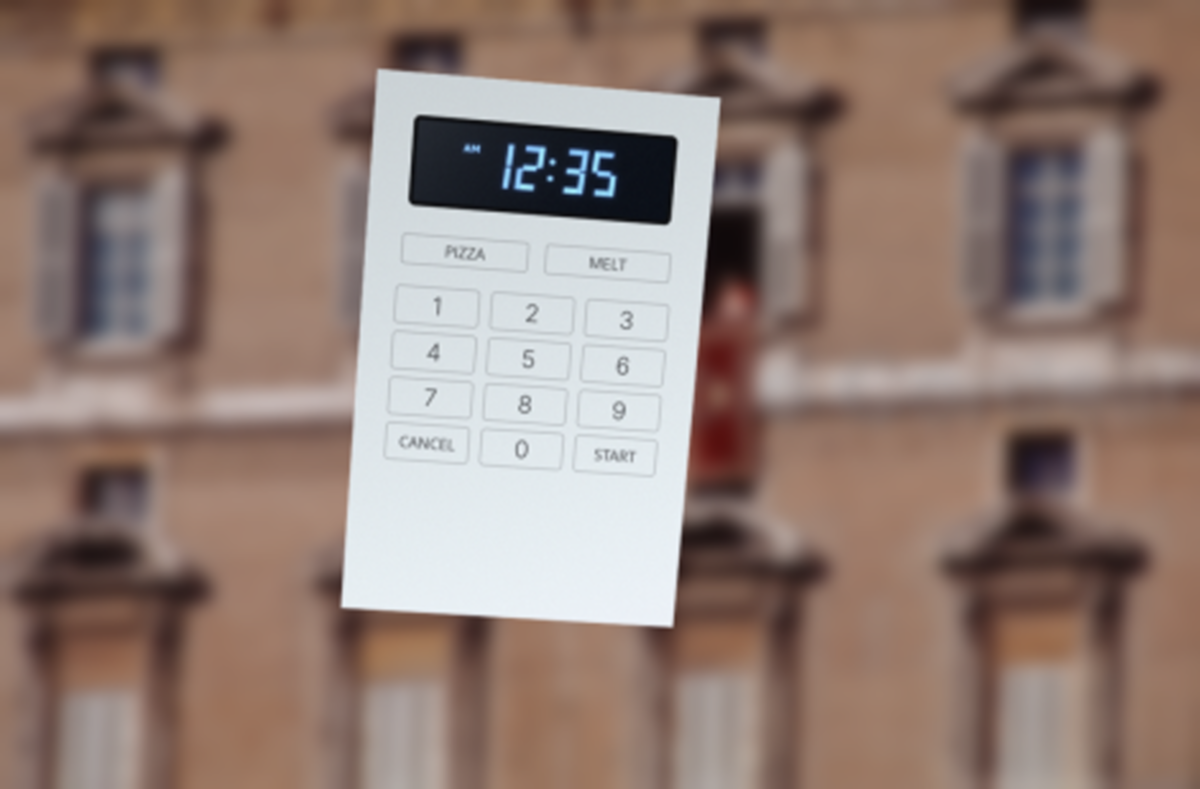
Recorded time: **12:35**
